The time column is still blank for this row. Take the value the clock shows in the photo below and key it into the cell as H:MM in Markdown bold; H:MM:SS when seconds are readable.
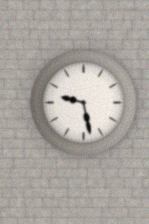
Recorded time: **9:28**
